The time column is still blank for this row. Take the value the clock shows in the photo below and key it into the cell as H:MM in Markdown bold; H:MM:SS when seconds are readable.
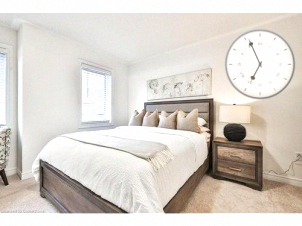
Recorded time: **6:56**
